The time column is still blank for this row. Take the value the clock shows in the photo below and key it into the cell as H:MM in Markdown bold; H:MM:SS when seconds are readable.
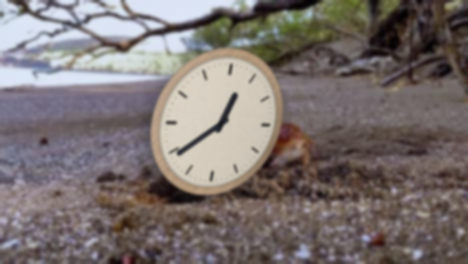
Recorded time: **12:39**
